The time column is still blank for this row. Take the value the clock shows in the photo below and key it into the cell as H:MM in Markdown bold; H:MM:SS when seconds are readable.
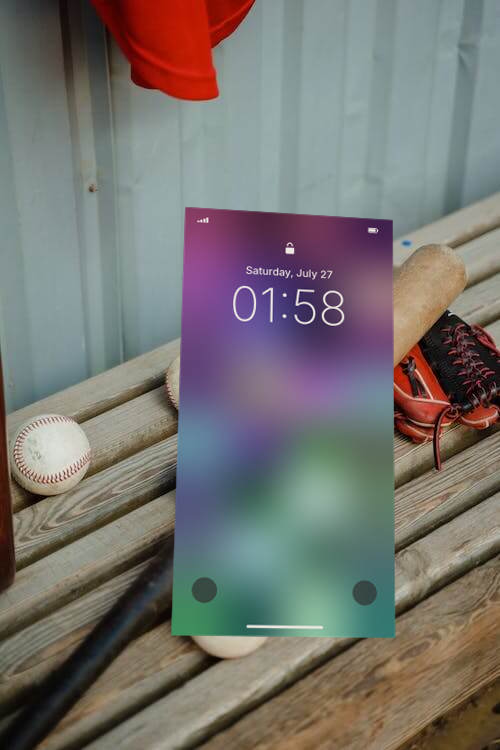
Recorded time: **1:58**
